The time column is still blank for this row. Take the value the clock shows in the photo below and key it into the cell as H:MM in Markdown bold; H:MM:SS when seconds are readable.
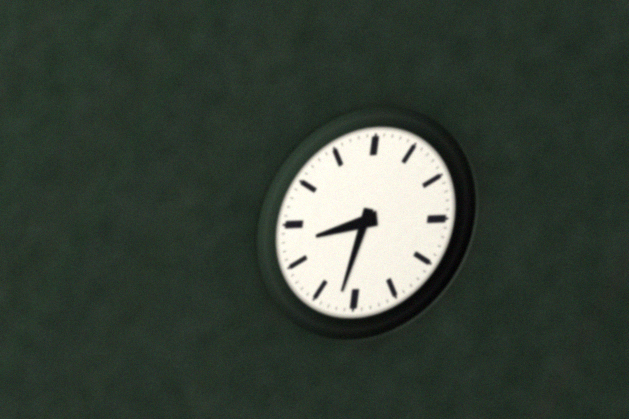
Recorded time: **8:32**
